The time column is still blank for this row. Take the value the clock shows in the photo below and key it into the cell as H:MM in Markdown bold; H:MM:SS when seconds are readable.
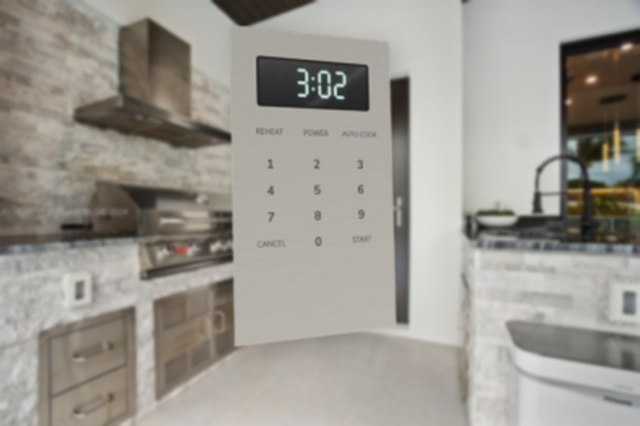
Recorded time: **3:02**
